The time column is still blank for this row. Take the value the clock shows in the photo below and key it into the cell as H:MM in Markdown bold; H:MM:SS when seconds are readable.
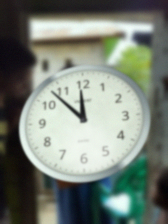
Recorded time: **11:53**
